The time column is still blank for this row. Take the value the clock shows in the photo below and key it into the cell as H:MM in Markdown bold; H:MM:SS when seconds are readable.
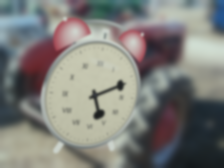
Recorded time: **5:11**
